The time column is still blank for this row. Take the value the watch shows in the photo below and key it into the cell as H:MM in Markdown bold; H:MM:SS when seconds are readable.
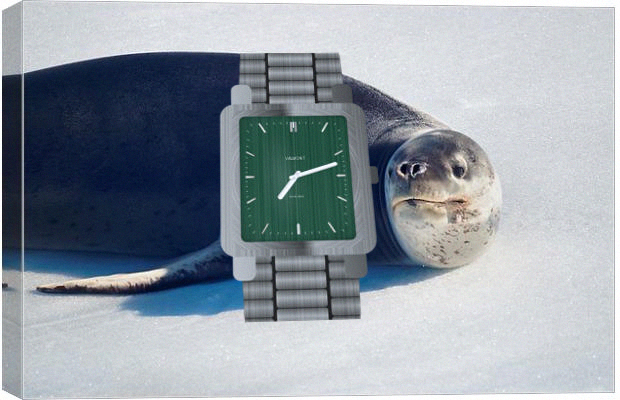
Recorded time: **7:12**
